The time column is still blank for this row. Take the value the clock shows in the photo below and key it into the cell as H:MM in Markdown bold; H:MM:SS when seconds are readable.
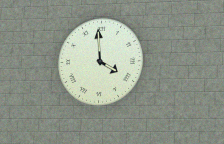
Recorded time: **3:59**
